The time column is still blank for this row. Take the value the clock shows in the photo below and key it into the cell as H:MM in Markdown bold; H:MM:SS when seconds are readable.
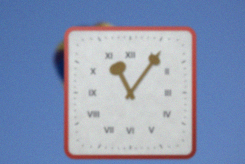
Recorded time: **11:06**
